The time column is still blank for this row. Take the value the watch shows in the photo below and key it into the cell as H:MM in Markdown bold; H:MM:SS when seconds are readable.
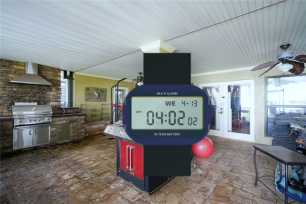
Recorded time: **4:02:02**
